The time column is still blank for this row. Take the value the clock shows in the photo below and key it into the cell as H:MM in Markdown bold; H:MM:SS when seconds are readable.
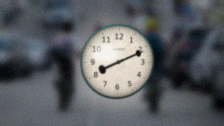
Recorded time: **8:11**
